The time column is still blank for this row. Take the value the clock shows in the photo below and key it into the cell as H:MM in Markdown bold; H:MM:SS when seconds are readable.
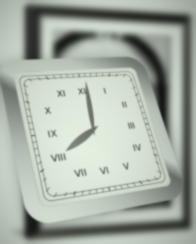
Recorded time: **8:01**
